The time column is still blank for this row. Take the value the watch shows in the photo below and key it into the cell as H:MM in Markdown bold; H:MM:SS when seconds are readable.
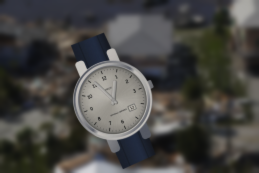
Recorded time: **12:56**
